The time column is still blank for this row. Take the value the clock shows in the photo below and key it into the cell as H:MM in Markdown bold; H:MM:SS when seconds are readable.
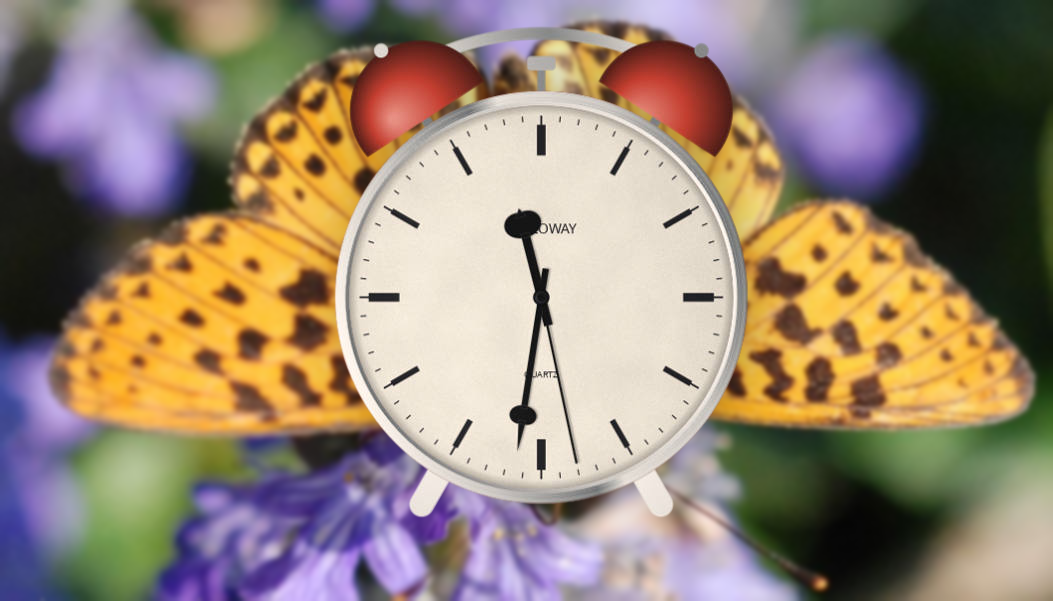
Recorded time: **11:31:28**
